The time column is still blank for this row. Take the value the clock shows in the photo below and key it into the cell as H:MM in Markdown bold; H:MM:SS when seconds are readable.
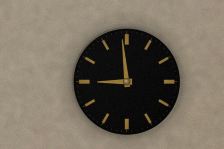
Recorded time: **8:59**
